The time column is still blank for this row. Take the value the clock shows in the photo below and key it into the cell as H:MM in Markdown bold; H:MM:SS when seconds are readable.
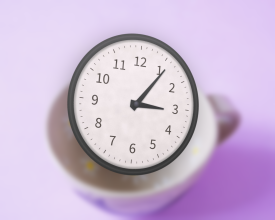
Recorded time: **3:06**
